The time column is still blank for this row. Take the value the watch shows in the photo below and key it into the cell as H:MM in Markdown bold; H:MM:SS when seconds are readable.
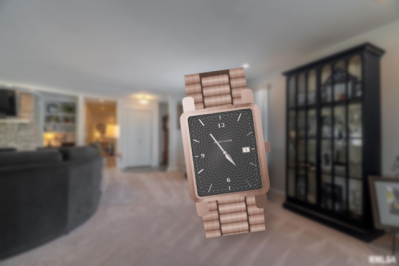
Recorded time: **4:55**
